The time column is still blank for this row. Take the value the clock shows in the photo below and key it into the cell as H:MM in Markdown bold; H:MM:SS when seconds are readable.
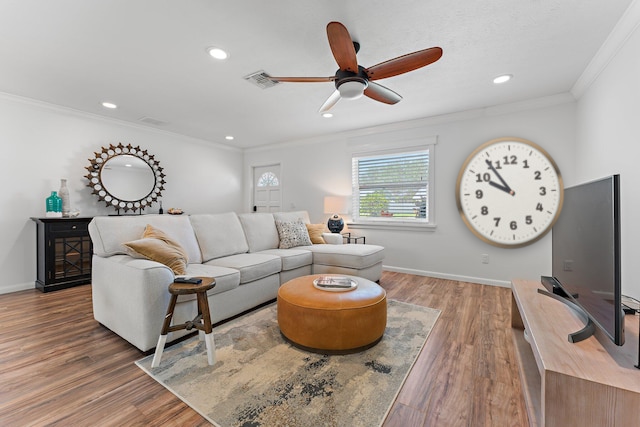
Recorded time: **9:54**
